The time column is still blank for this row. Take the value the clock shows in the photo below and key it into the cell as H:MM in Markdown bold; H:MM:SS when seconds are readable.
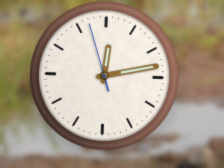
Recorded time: **12:12:57**
